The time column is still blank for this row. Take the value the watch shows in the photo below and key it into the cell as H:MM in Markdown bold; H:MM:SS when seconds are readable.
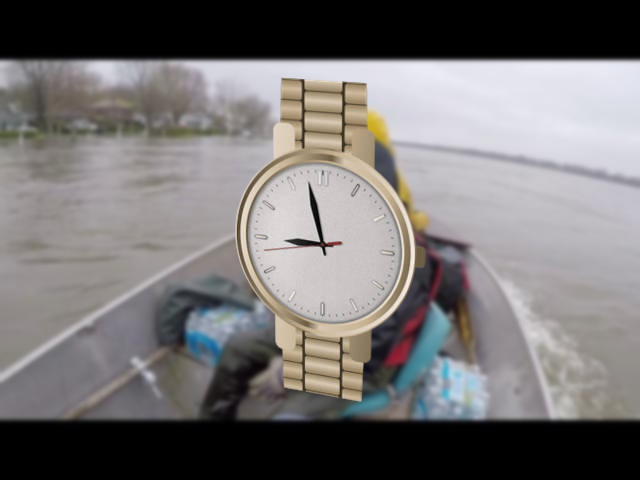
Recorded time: **8:57:43**
